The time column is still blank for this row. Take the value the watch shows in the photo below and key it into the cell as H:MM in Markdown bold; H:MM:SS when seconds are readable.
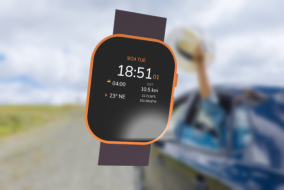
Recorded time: **18:51**
